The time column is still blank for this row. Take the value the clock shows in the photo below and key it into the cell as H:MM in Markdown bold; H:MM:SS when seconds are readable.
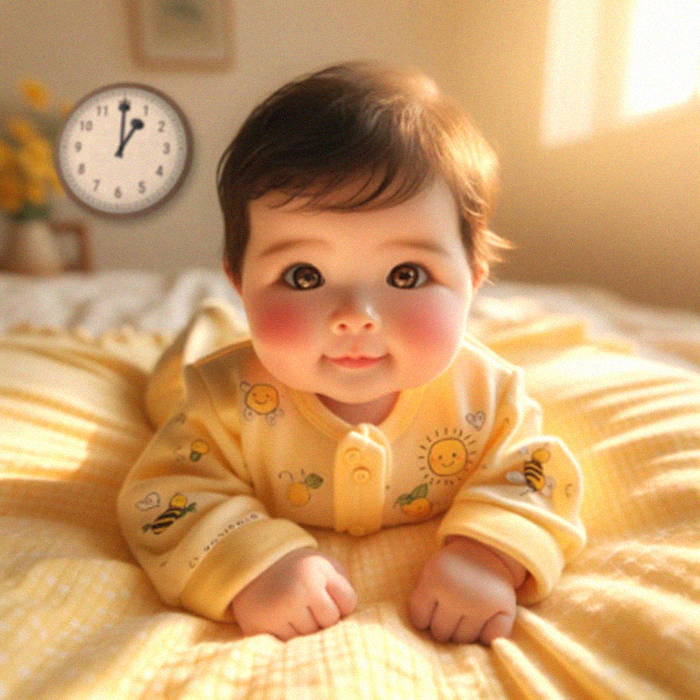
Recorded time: **1:00**
